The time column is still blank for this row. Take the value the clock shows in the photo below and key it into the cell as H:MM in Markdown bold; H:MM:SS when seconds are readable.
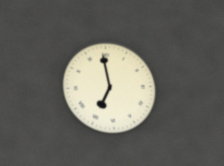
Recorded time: **6:59**
